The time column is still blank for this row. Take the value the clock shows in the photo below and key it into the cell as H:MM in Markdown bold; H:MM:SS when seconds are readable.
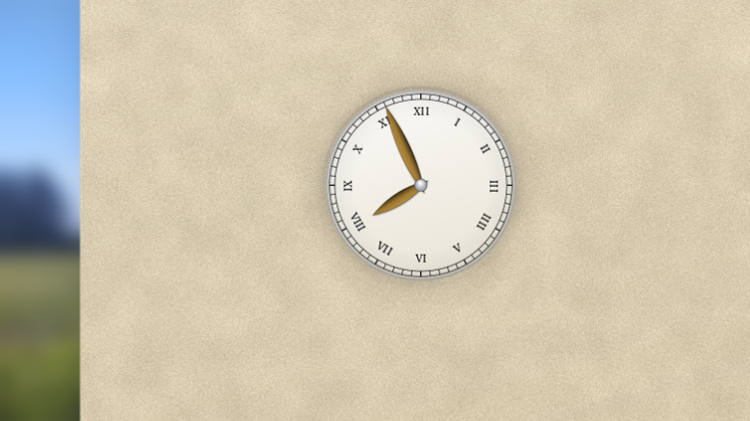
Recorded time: **7:56**
